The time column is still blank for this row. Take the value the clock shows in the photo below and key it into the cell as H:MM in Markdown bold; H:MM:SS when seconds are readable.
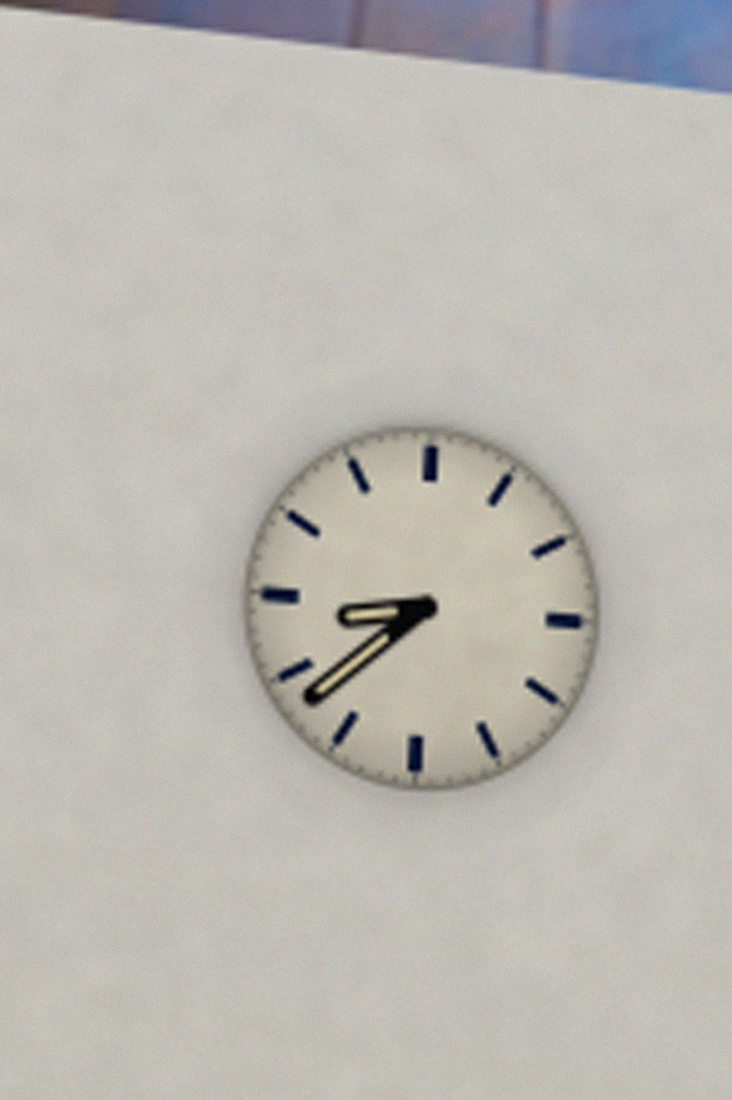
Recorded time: **8:38**
